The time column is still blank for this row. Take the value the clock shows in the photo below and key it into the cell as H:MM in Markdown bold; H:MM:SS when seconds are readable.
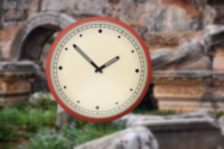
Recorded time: **1:52**
